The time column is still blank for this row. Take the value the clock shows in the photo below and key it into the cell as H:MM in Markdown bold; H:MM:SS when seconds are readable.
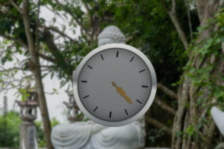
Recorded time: **4:22**
